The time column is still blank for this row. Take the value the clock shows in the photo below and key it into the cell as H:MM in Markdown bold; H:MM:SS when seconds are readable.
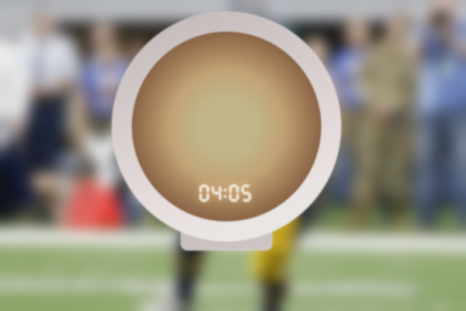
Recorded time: **4:05**
